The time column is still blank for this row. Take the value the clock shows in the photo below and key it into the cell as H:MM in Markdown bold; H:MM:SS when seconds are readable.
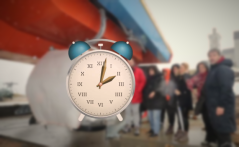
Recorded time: **2:02**
